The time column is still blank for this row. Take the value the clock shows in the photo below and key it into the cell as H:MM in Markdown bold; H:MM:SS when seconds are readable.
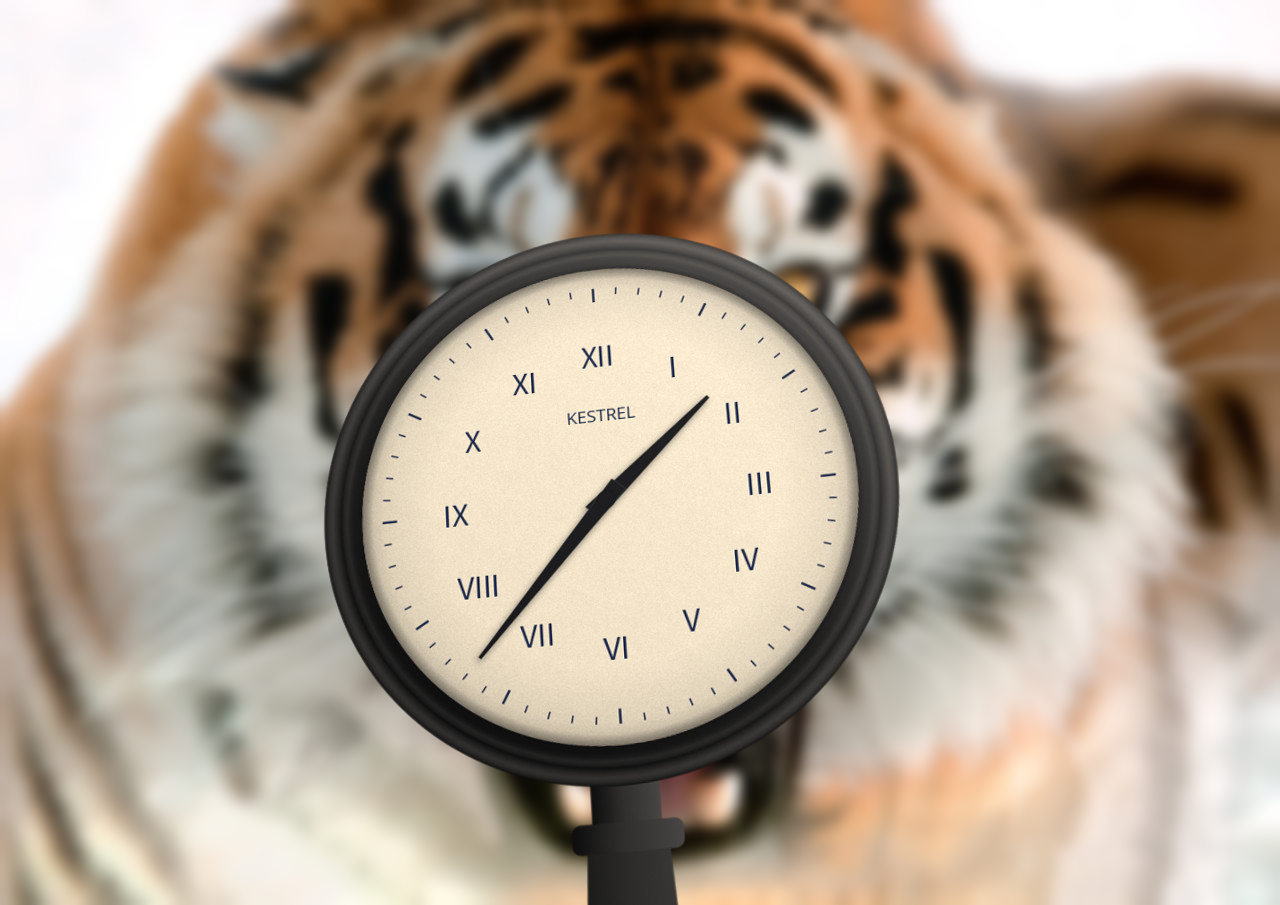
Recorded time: **1:37**
